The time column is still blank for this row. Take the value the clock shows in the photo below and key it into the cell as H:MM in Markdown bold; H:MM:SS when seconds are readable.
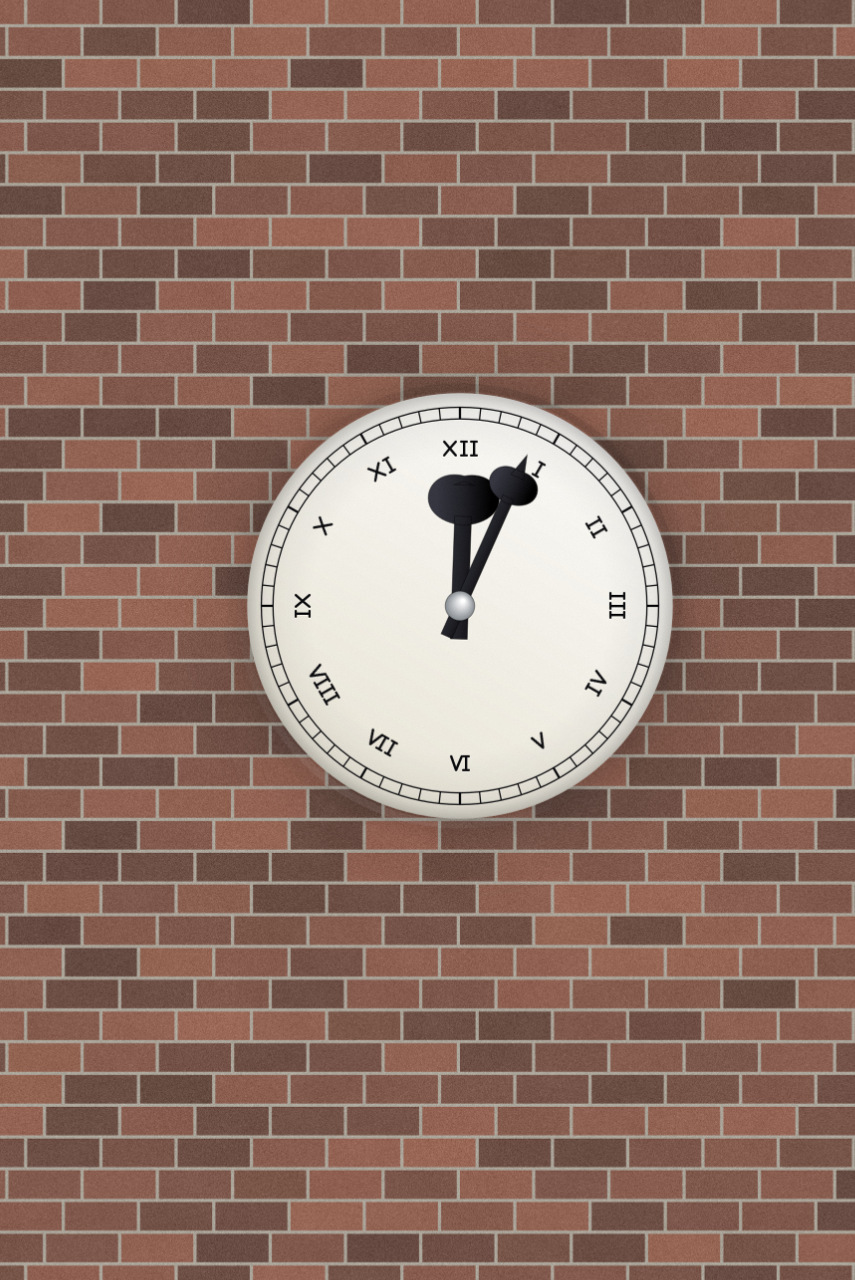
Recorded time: **12:04**
